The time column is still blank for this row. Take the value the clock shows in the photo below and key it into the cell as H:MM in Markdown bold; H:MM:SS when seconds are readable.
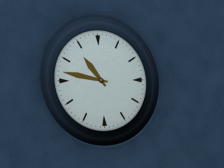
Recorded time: **10:47**
